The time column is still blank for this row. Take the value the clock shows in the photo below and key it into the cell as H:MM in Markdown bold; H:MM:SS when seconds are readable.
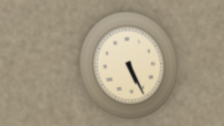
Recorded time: **5:26**
